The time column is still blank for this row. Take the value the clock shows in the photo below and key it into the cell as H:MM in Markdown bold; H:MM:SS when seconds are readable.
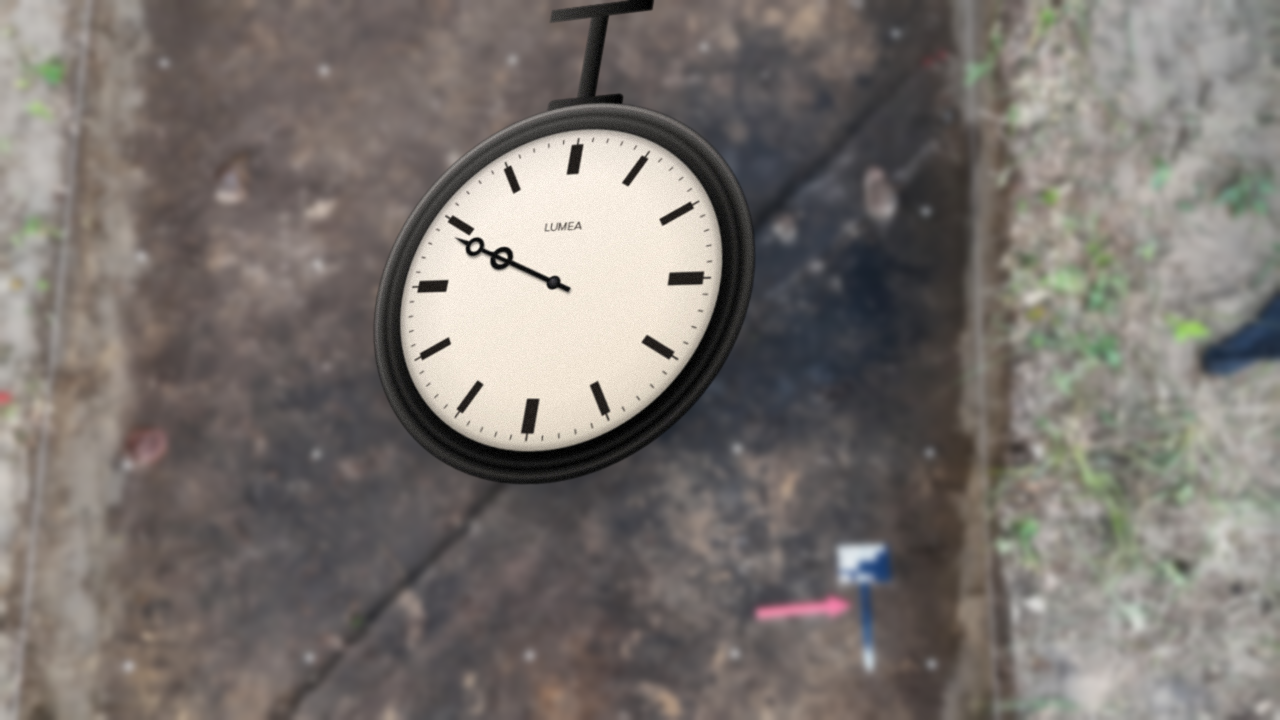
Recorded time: **9:49**
